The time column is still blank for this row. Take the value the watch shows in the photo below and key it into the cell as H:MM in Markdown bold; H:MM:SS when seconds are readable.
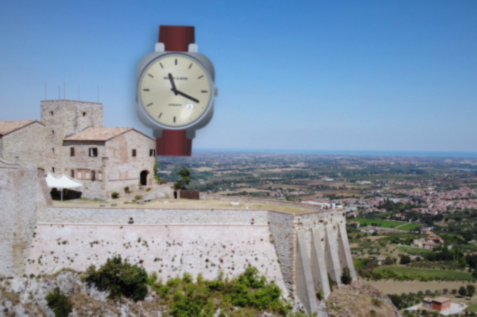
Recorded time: **11:19**
